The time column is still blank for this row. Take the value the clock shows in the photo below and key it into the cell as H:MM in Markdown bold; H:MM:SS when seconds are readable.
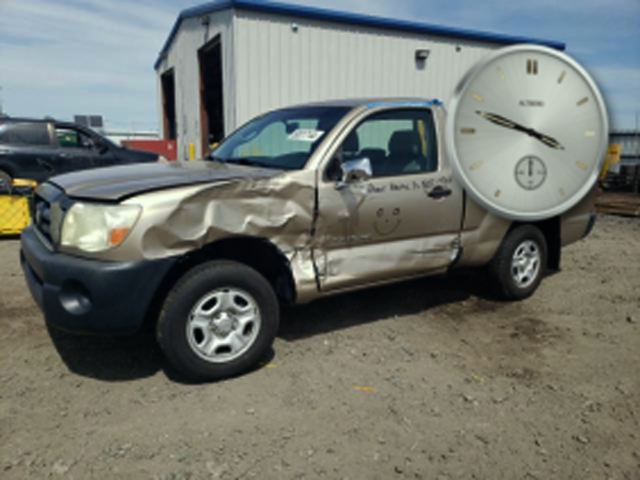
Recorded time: **3:48**
